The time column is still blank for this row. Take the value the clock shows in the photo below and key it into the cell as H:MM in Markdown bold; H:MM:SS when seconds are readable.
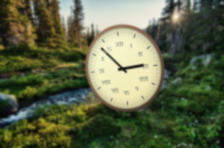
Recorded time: **2:53**
